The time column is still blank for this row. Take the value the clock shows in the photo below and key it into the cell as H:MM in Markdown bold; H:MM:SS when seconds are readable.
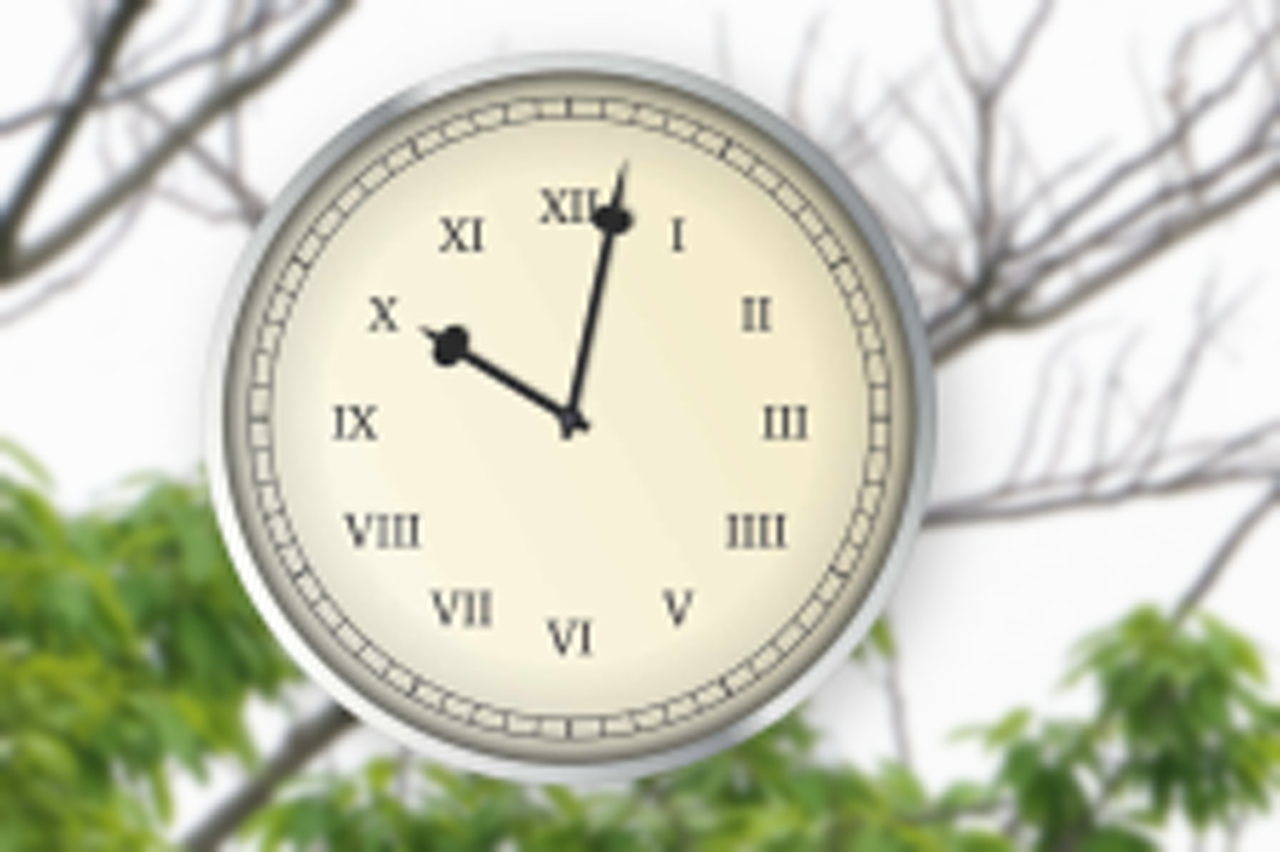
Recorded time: **10:02**
